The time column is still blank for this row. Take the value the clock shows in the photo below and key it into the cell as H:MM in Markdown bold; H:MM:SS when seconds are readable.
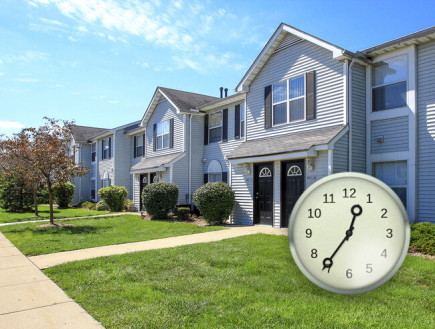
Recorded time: **12:36**
